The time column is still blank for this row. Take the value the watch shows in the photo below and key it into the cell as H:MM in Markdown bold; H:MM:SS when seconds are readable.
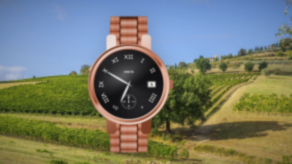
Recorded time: **6:50**
